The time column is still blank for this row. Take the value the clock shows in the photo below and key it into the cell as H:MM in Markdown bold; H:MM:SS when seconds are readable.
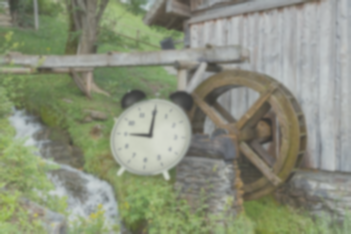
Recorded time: **9:00**
